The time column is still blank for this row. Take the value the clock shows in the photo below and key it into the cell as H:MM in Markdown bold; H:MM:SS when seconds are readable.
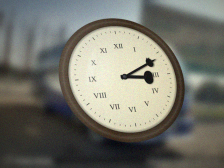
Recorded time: **3:11**
